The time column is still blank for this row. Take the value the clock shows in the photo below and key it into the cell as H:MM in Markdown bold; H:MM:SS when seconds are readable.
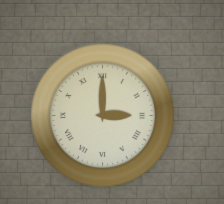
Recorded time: **3:00**
